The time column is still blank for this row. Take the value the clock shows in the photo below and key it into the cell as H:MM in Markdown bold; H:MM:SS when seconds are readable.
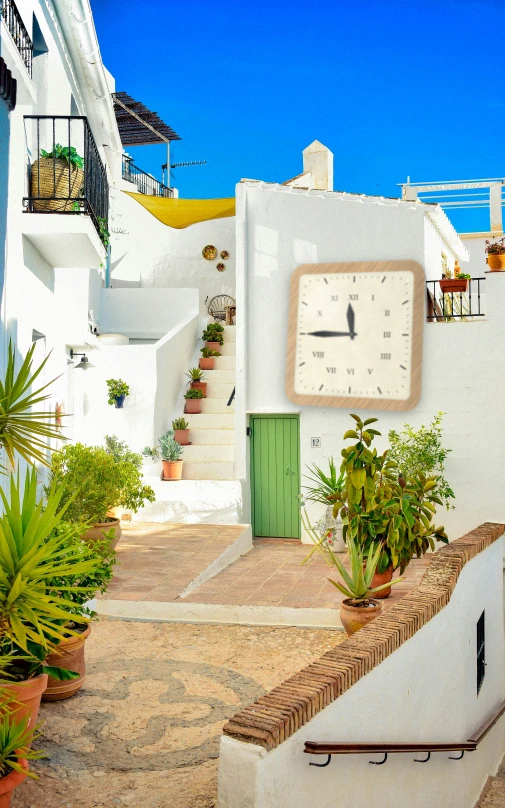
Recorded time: **11:45**
